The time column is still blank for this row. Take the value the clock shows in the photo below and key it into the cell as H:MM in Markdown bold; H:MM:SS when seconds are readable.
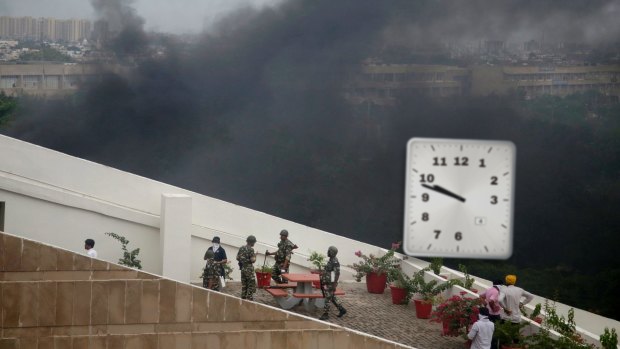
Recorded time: **9:48**
